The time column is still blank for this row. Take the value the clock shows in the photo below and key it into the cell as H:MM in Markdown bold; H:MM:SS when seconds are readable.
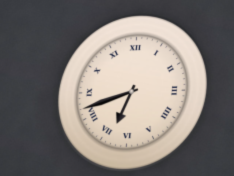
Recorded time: **6:42**
